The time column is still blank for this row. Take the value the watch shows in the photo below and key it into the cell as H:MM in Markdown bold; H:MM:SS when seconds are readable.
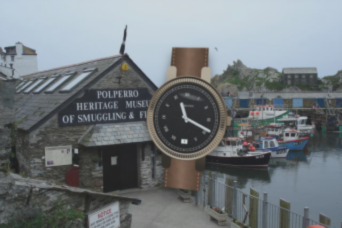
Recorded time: **11:19**
